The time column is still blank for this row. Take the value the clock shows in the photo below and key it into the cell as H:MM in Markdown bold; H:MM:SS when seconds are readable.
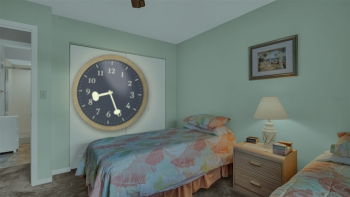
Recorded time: **8:26**
